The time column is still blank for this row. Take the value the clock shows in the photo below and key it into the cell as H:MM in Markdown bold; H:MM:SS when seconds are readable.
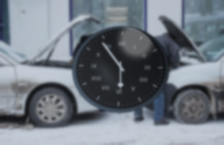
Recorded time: **5:54**
